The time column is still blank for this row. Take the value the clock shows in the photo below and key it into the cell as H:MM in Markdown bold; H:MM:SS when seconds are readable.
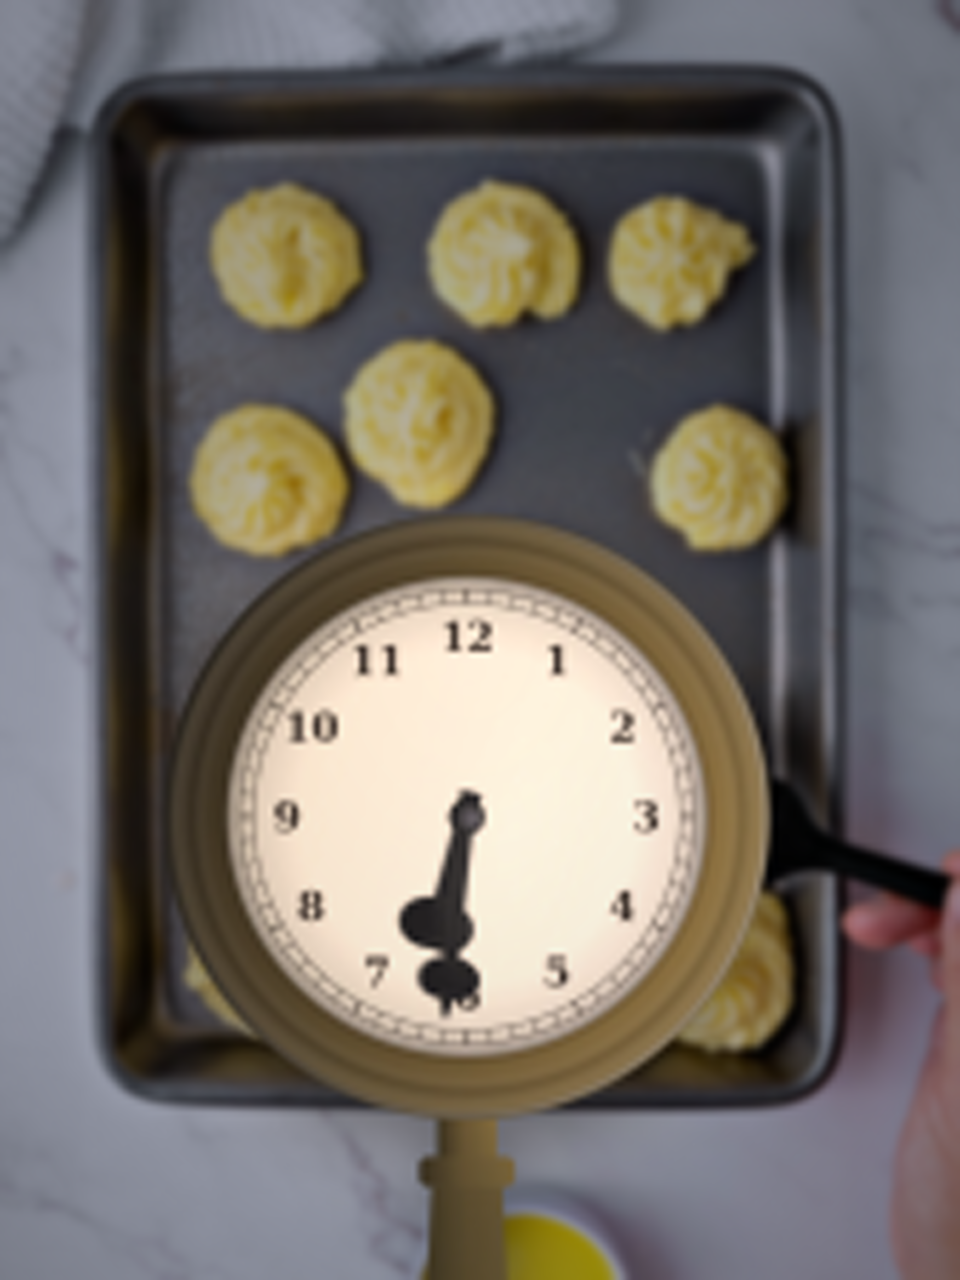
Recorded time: **6:31**
